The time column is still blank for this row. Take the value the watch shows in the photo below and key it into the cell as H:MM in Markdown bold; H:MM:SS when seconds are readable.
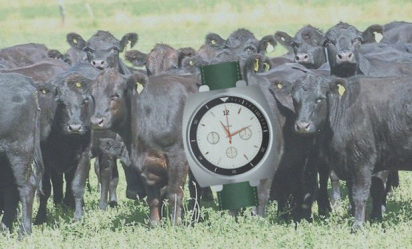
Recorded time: **11:12**
